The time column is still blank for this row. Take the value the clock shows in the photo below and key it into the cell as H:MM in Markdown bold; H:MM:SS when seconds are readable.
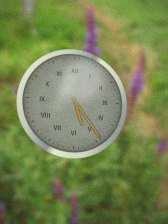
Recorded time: **5:24**
